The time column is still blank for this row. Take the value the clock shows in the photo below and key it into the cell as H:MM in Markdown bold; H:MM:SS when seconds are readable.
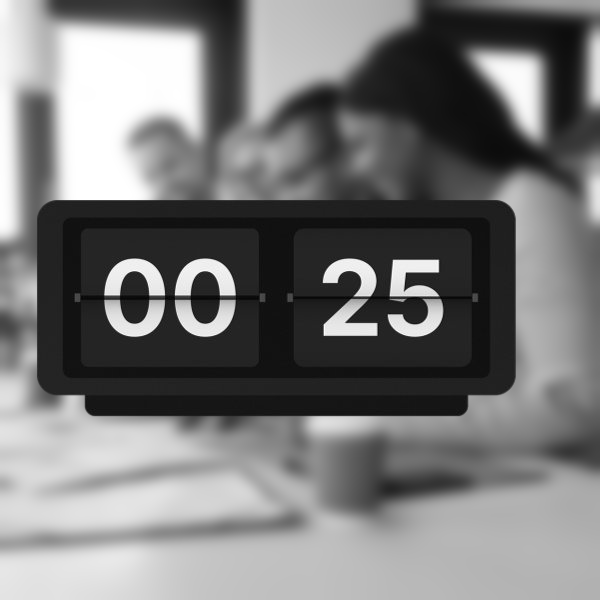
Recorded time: **0:25**
